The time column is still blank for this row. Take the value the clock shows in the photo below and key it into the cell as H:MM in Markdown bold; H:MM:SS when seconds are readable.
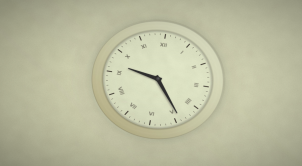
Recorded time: **9:24**
